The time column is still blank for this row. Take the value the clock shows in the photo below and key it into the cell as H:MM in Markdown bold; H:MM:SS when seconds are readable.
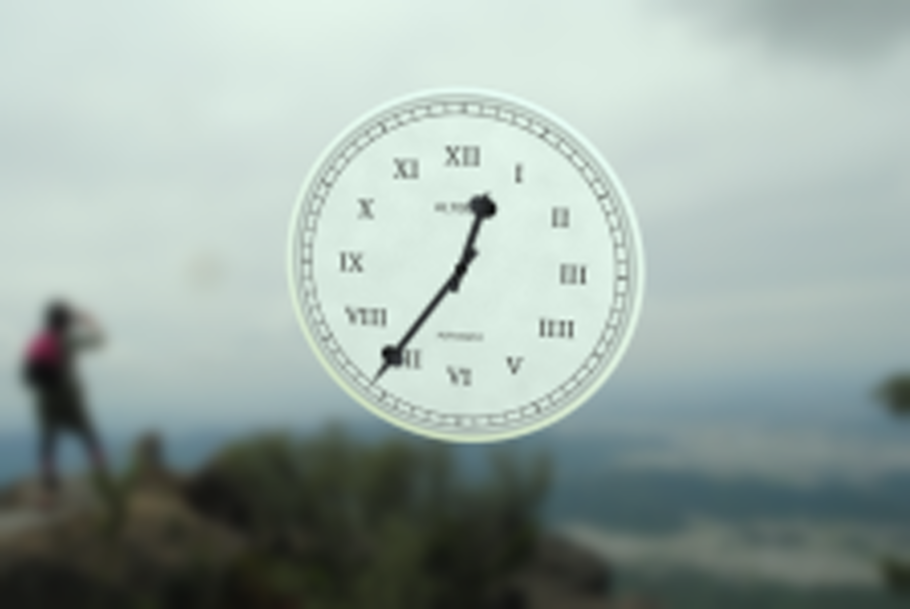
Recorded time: **12:36**
